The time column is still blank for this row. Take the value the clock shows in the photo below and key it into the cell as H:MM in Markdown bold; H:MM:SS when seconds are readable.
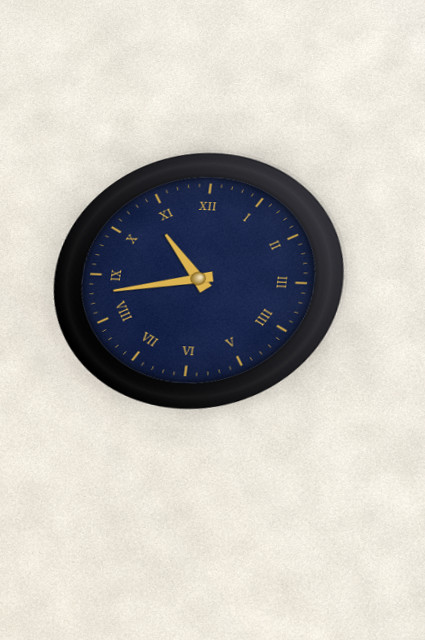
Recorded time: **10:43**
